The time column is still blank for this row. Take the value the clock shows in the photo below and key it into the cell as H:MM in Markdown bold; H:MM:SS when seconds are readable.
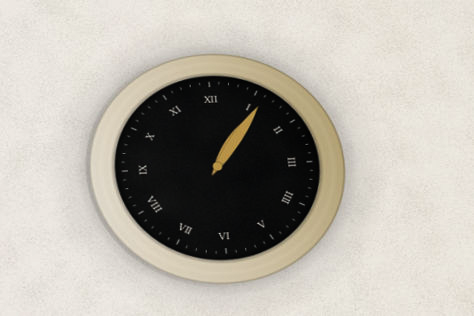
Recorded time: **1:06**
